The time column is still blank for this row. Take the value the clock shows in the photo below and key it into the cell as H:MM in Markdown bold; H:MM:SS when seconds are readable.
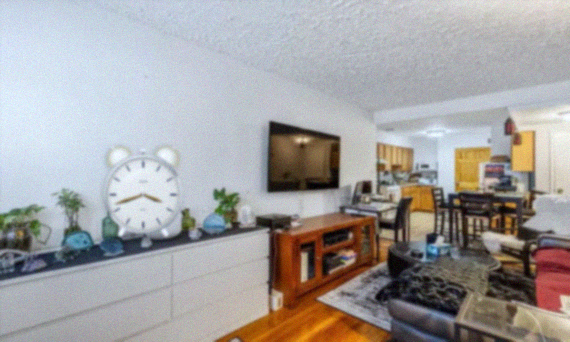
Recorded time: **3:42**
